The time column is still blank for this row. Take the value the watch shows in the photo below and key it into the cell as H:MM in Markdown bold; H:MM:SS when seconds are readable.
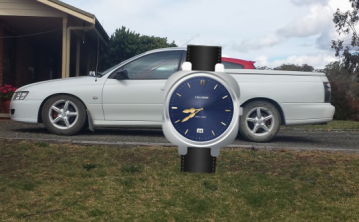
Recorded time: **8:39**
